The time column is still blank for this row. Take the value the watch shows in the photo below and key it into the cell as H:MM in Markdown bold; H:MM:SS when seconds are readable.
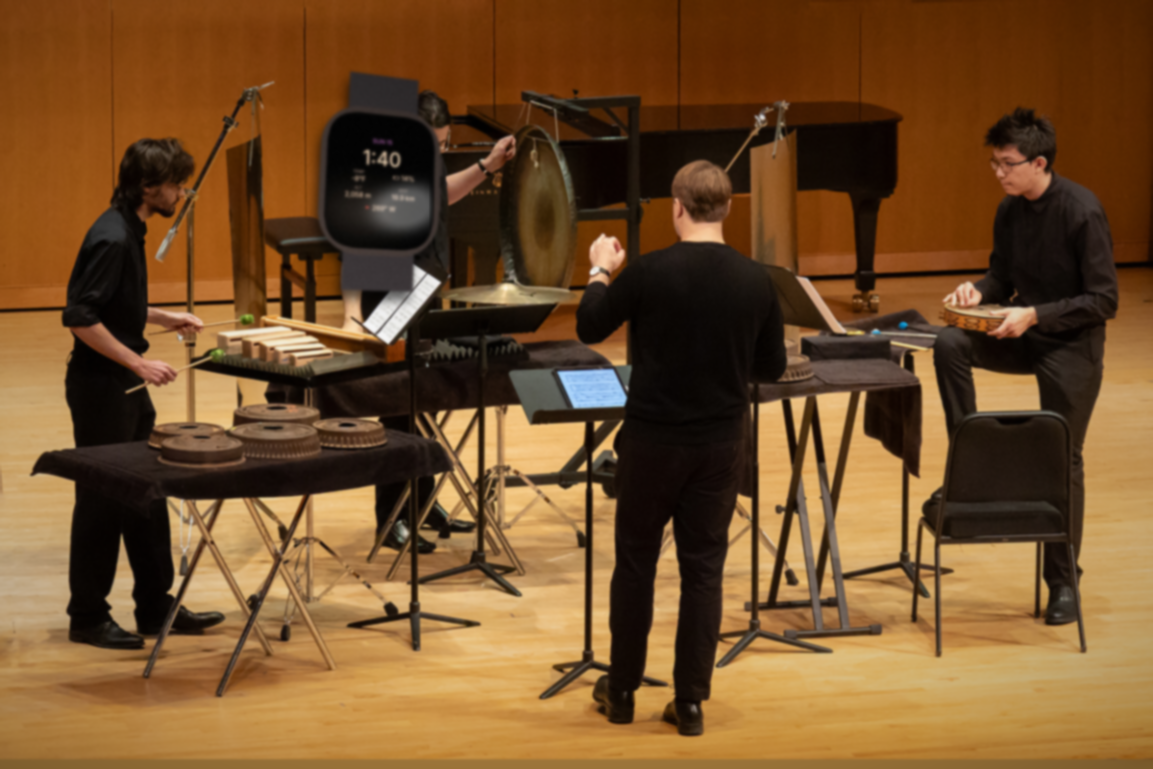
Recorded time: **1:40**
